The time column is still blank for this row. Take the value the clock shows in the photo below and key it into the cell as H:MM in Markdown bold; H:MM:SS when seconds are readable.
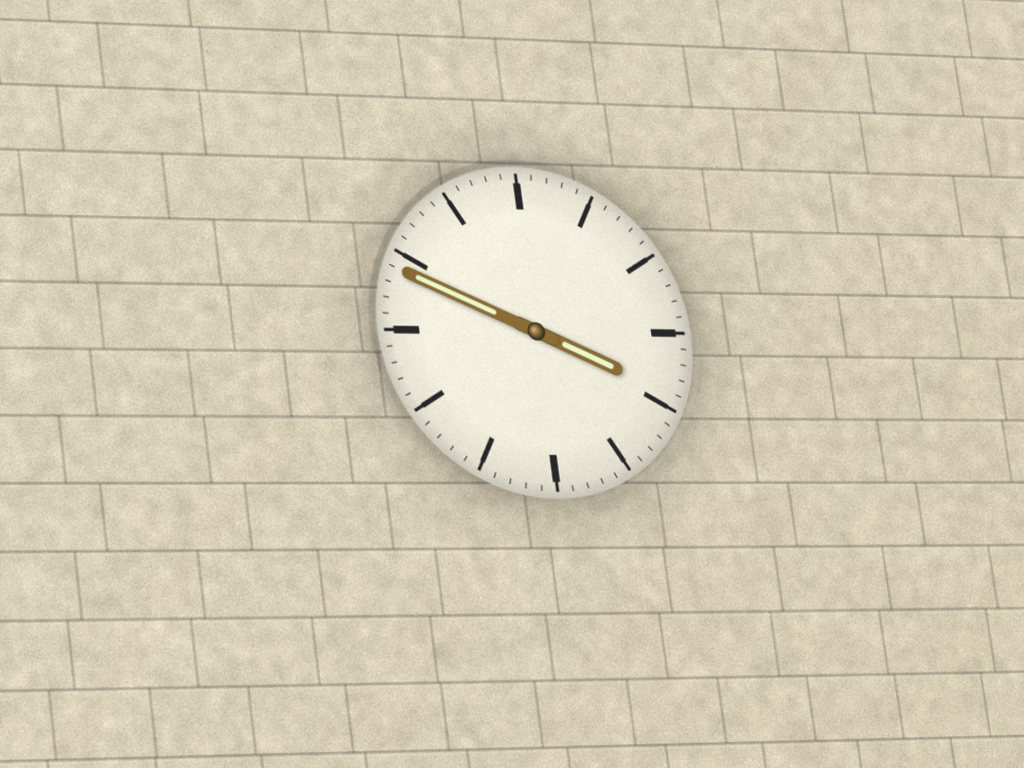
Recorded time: **3:49**
